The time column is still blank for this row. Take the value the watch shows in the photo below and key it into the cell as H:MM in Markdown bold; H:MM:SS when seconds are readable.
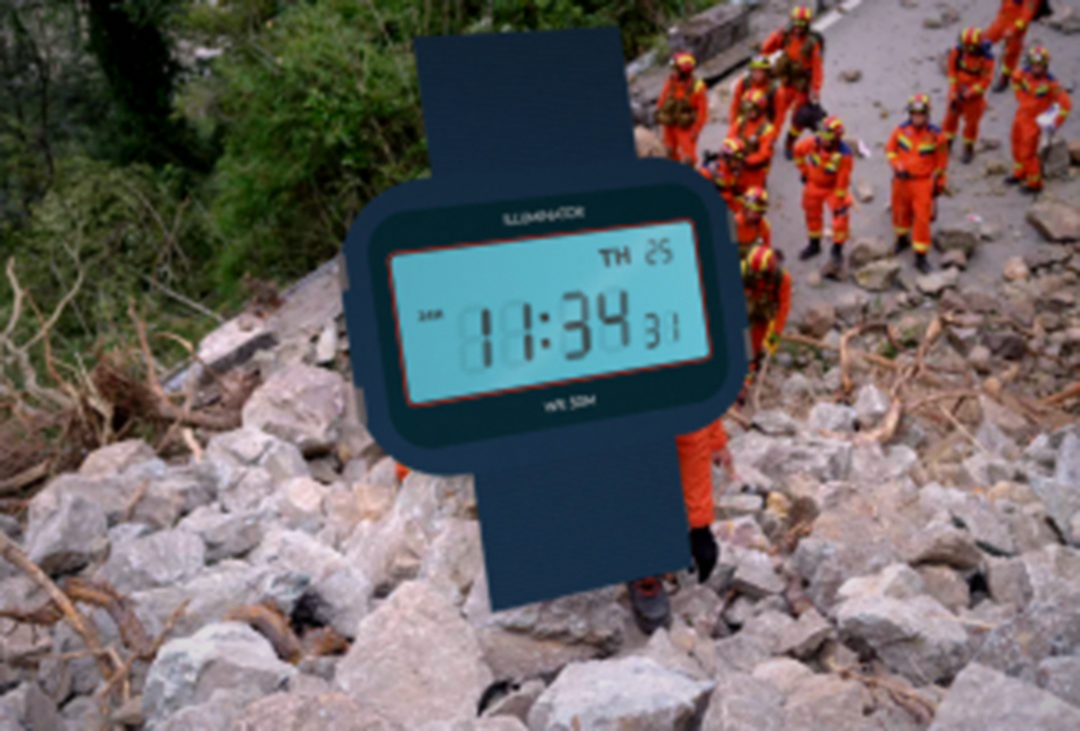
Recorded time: **11:34:31**
